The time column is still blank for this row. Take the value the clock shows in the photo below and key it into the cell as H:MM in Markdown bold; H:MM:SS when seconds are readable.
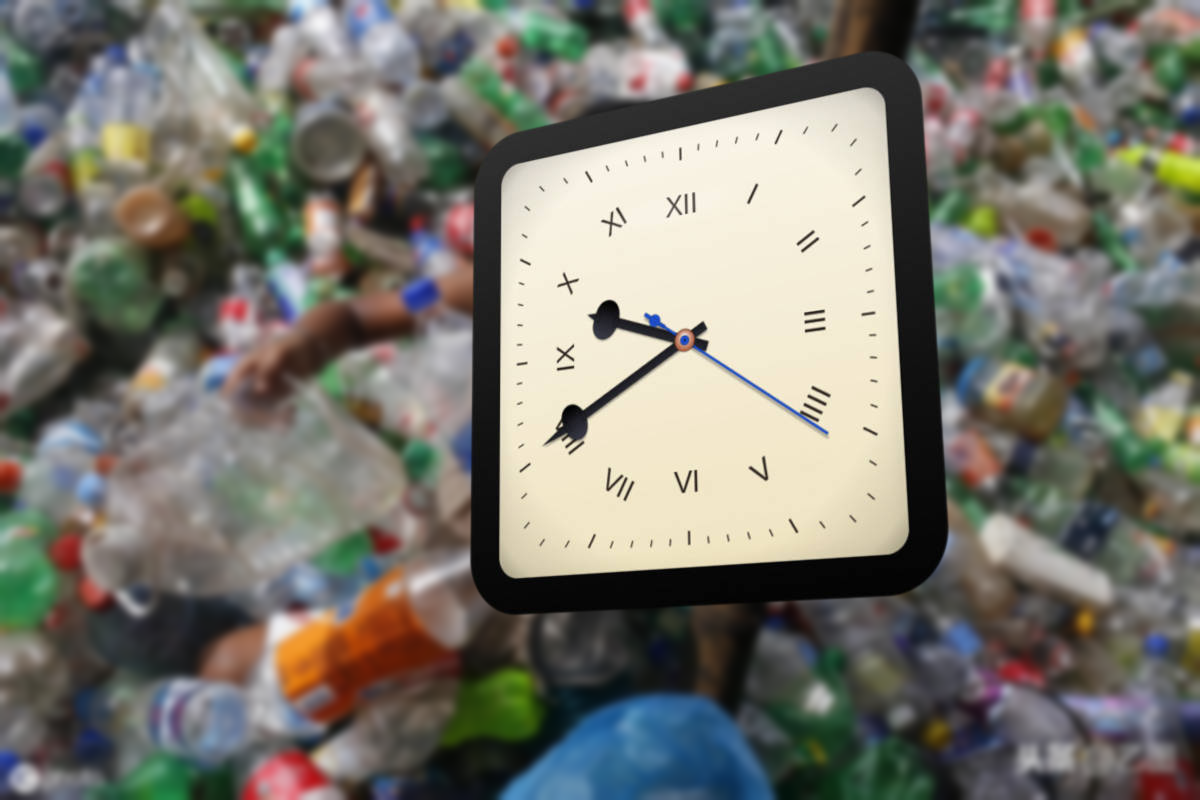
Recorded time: **9:40:21**
